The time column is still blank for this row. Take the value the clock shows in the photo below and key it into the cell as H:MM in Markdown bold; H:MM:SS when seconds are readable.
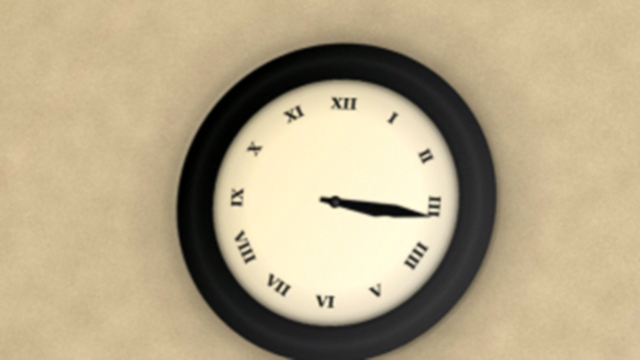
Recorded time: **3:16**
